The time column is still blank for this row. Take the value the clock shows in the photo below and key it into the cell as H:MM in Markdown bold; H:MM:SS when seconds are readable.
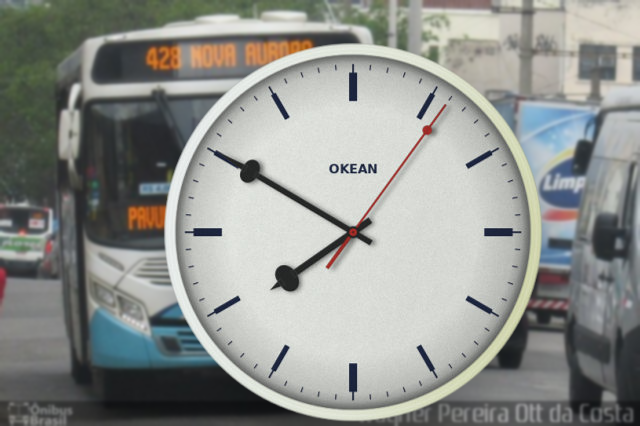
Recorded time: **7:50:06**
